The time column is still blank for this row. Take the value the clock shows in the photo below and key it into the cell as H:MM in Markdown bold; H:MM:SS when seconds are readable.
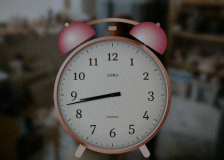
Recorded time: **8:43**
